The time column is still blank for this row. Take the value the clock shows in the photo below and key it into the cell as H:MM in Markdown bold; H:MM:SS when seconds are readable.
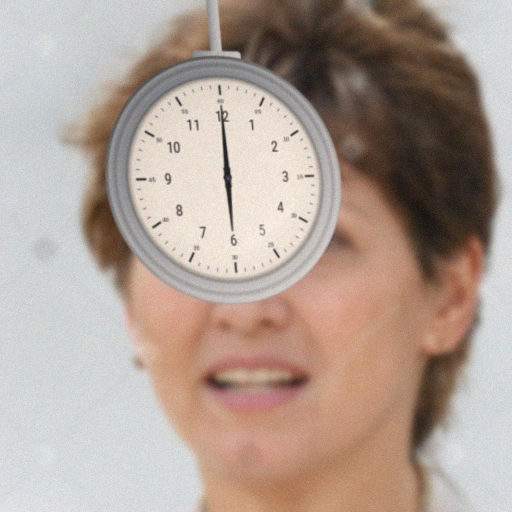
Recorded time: **6:00**
